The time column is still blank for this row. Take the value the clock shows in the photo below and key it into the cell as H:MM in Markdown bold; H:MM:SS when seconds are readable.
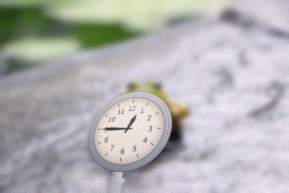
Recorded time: **12:45**
